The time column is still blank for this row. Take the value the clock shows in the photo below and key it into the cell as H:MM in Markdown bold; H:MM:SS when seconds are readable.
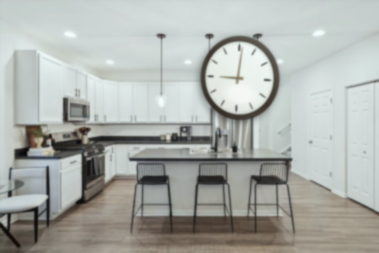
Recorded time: **9:01**
